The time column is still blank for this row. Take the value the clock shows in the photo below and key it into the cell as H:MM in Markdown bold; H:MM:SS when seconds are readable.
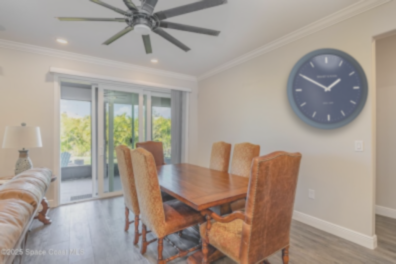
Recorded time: **1:50**
